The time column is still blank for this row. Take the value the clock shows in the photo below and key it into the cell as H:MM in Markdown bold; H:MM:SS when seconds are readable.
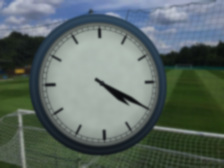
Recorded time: **4:20**
